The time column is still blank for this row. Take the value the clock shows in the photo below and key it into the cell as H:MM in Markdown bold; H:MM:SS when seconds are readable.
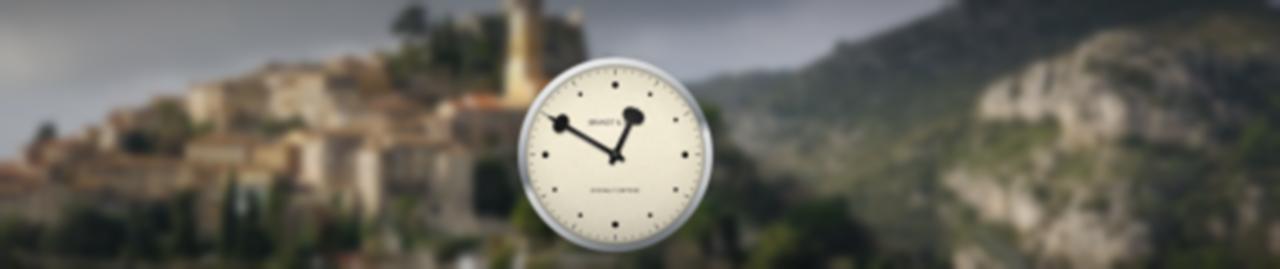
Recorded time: **12:50**
